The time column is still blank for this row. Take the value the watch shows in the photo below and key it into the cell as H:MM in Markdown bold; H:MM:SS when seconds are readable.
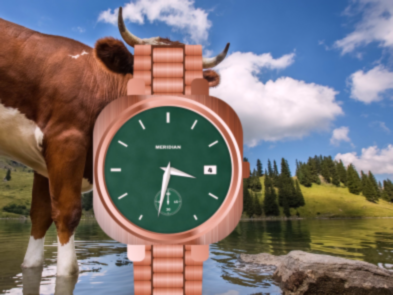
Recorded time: **3:32**
